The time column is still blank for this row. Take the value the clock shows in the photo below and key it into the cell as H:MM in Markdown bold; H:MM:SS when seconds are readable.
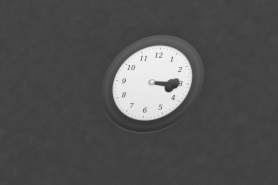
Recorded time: **3:15**
